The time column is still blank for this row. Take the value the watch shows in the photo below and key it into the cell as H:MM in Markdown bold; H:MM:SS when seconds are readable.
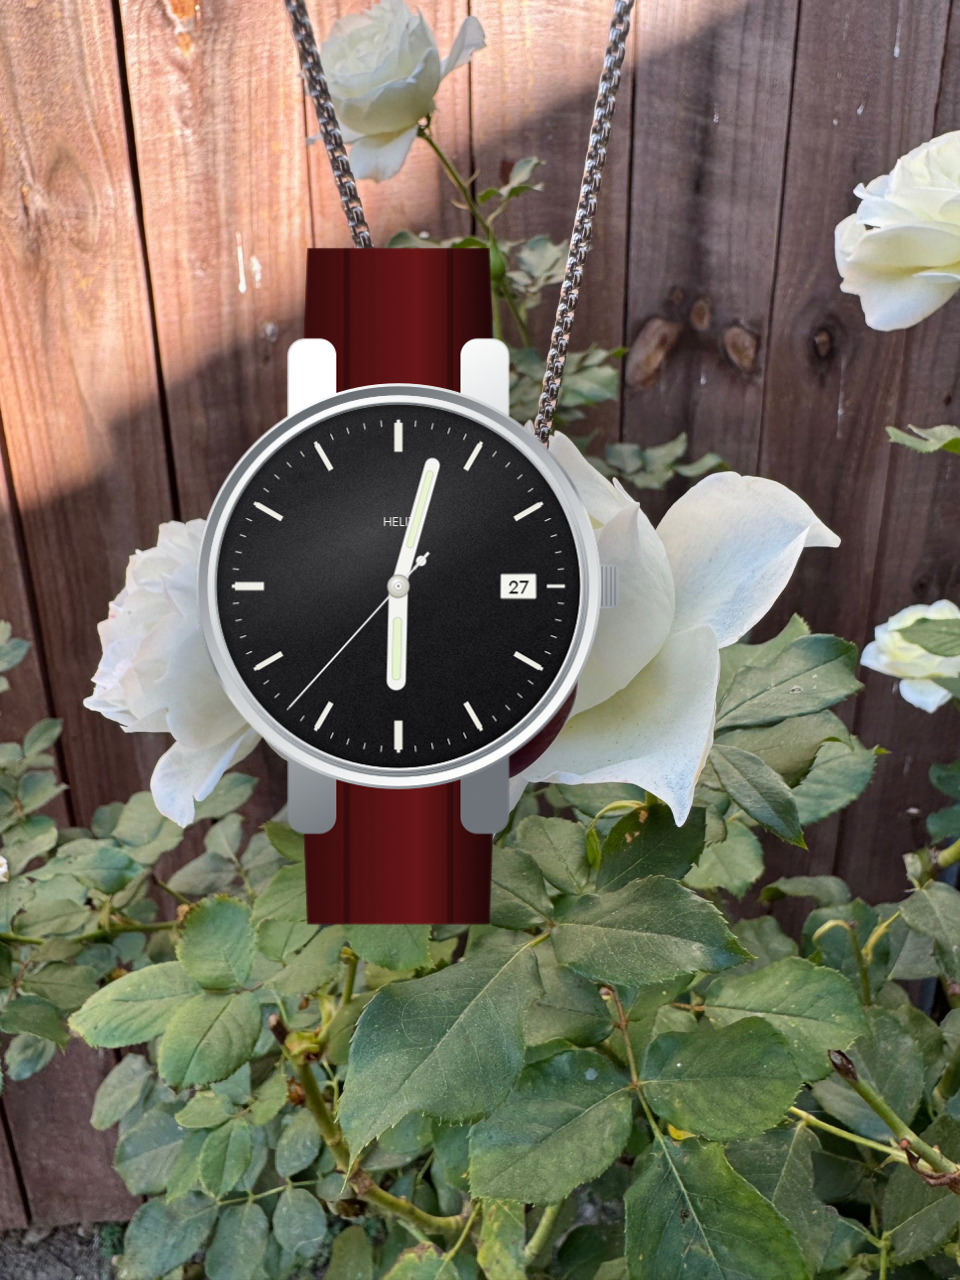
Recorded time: **6:02:37**
